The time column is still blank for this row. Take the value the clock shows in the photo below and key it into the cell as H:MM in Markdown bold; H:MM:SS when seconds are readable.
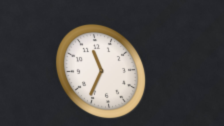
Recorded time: **11:36**
